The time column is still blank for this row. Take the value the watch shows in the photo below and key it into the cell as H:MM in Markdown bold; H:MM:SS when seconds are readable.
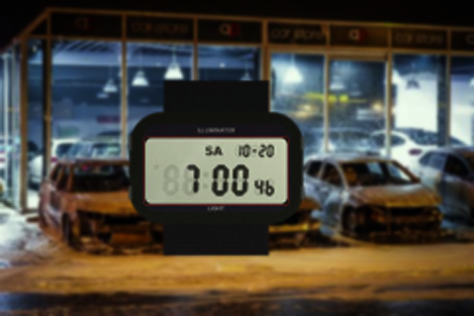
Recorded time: **7:00:46**
